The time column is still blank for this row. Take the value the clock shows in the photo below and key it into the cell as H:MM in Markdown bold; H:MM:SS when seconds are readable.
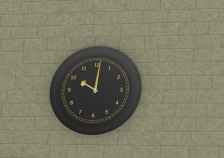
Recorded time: **10:01**
